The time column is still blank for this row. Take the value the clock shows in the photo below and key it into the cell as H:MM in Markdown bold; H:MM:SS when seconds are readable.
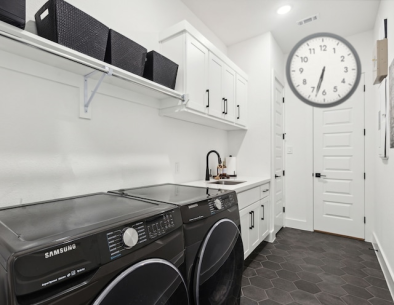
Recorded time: **6:33**
